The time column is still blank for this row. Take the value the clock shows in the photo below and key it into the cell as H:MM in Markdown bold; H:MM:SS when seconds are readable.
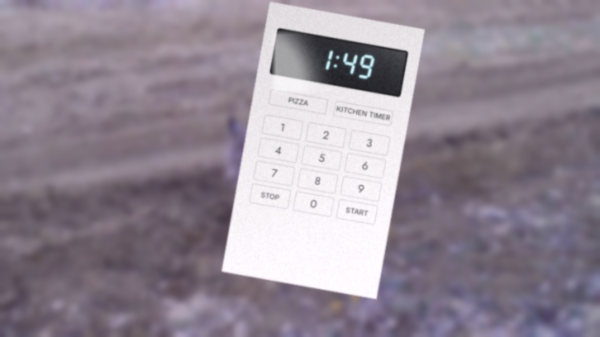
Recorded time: **1:49**
